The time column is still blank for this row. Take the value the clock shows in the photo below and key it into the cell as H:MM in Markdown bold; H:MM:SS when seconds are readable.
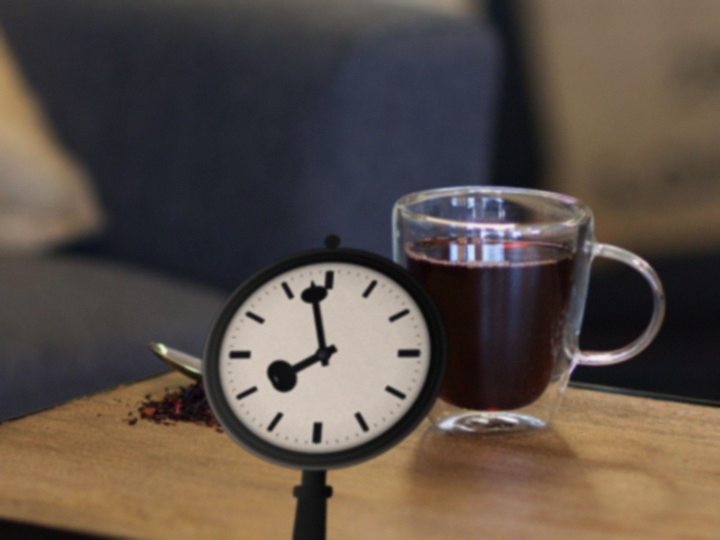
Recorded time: **7:58**
